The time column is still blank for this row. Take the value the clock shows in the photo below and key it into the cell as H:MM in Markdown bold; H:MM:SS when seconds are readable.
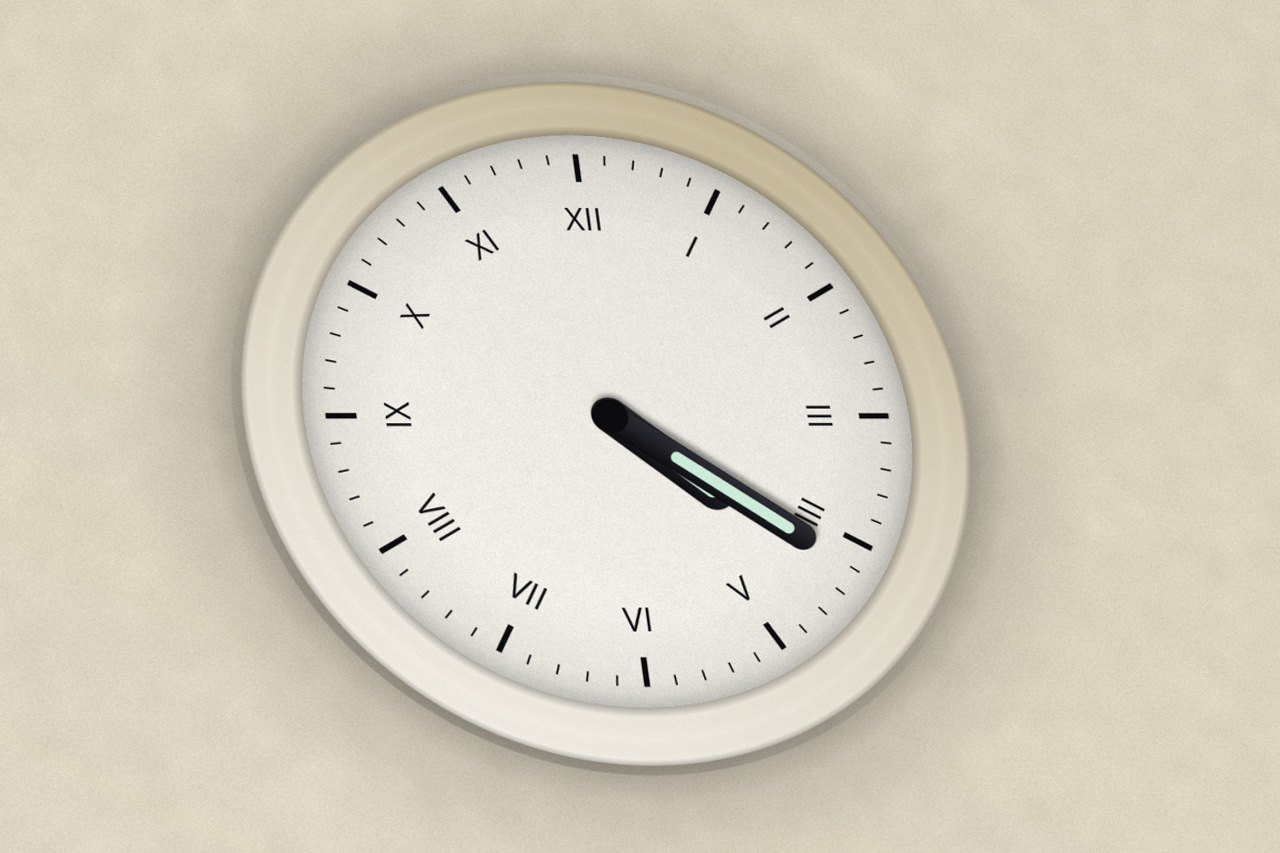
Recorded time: **4:21**
